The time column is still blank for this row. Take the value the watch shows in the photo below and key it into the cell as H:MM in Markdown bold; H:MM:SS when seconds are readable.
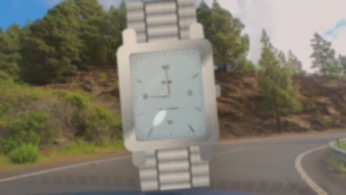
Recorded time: **9:00**
